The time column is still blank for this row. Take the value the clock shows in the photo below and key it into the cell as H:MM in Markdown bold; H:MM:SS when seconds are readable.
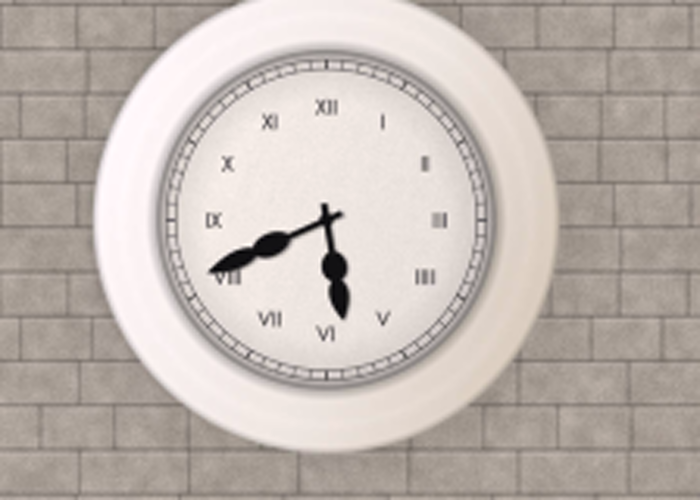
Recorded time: **5:41**
